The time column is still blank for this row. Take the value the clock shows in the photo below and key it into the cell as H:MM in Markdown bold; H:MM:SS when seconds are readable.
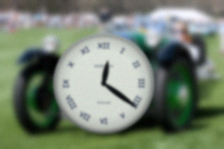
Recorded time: **12:21**
